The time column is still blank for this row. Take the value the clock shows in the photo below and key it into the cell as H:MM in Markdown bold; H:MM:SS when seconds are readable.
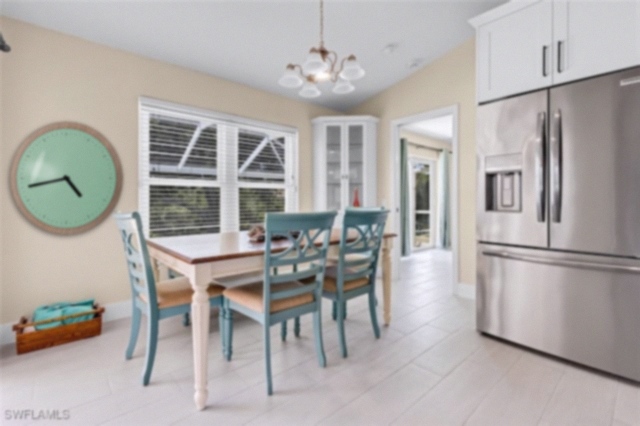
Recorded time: **4:43**
